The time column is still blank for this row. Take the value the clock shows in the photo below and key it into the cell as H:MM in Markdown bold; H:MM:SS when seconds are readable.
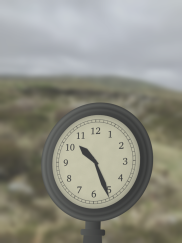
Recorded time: **10:26**
